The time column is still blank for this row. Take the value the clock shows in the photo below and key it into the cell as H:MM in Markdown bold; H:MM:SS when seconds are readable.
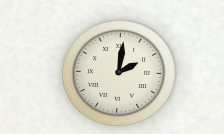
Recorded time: **2:01**
